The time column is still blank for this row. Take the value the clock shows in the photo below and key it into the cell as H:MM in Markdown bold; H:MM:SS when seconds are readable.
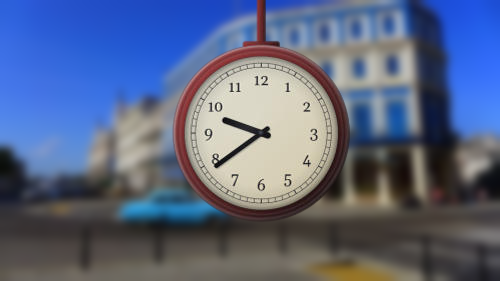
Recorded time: **9:39**
